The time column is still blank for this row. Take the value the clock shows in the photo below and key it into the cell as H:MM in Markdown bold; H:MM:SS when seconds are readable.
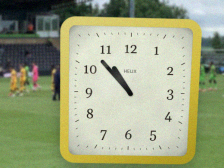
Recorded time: **10:53**
